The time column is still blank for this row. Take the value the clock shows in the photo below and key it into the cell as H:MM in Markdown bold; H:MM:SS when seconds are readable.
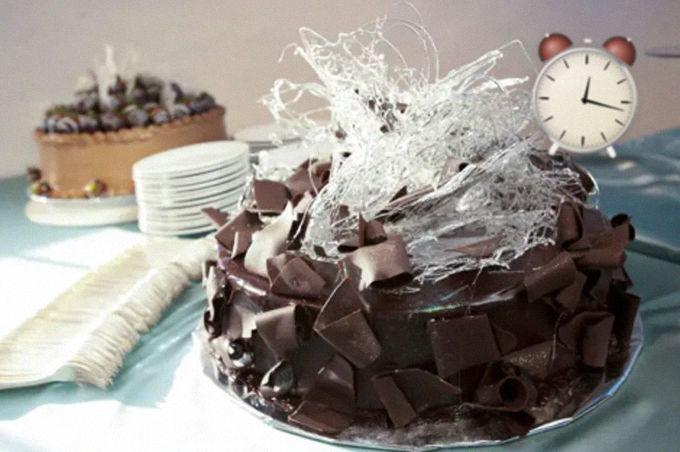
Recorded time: **12:17**
